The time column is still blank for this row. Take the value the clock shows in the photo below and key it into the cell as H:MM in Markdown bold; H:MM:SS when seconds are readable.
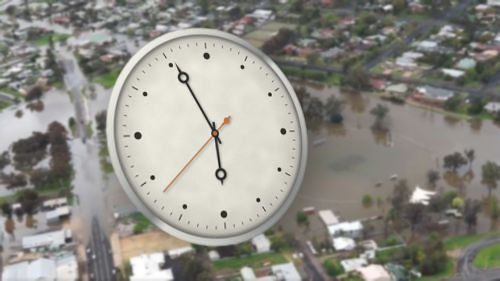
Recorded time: **5:55:38**
